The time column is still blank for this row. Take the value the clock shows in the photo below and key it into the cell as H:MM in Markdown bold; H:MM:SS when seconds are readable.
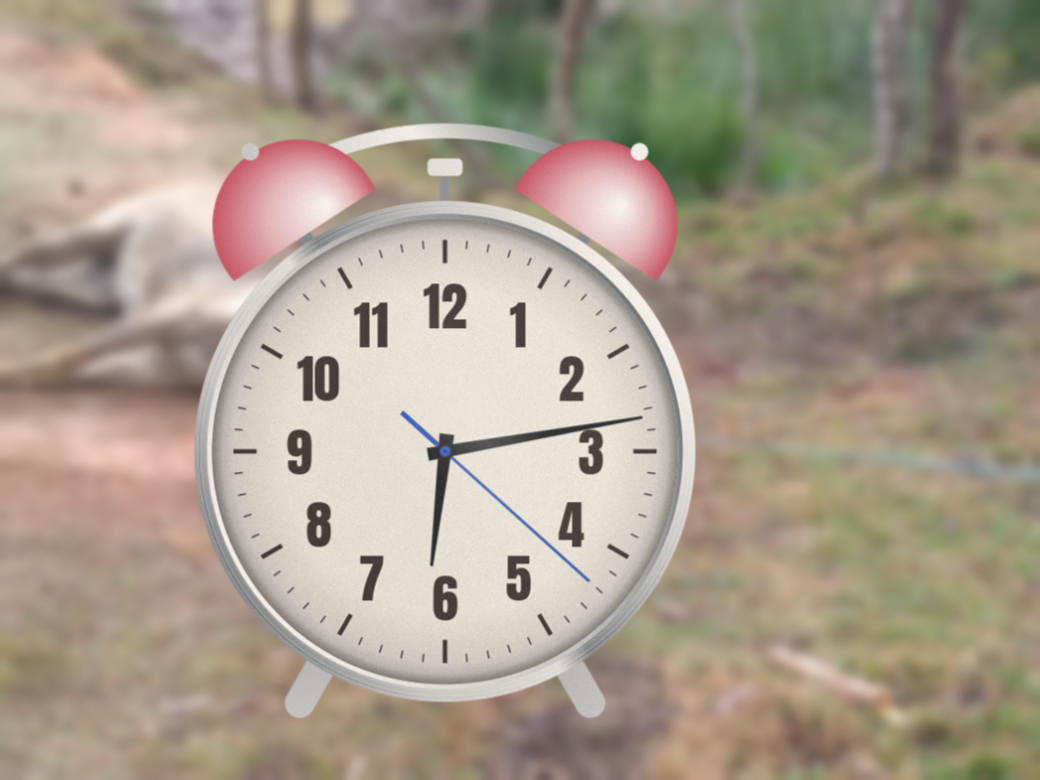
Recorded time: **6:13:22**
